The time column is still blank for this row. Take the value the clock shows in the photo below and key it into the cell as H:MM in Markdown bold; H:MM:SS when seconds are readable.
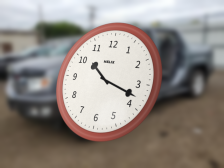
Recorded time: **10:18**
